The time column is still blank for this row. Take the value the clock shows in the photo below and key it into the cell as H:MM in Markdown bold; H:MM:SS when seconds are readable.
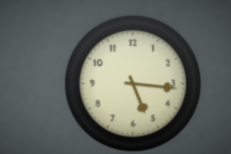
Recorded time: **5:16**
